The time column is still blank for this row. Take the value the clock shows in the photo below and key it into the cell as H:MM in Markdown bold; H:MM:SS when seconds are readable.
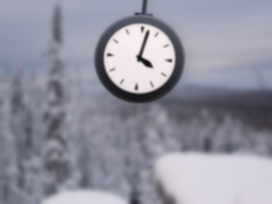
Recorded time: **4:02**
